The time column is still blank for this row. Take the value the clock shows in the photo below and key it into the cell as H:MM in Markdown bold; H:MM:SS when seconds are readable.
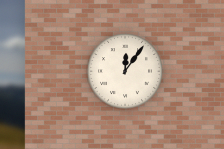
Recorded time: **12:06**
